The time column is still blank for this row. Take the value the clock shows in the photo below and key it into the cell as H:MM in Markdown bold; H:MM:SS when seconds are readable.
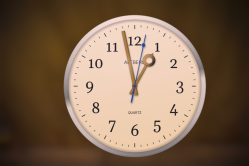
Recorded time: **12:58:02**
